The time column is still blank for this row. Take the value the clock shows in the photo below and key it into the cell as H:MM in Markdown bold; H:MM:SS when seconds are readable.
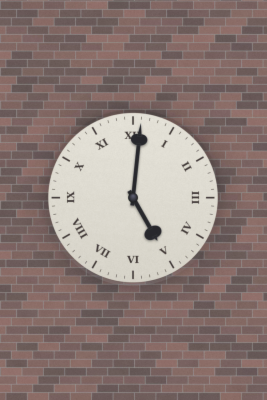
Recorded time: **5:01**
